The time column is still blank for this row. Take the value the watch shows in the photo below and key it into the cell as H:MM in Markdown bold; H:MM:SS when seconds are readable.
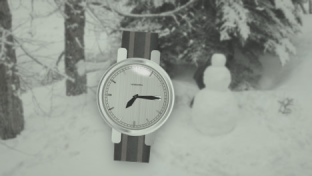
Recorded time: **7:15**
